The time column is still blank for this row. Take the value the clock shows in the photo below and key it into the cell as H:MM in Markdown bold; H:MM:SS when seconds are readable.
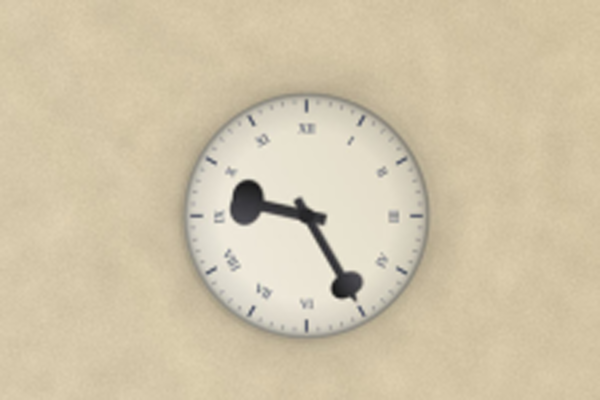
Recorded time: **9:25**
